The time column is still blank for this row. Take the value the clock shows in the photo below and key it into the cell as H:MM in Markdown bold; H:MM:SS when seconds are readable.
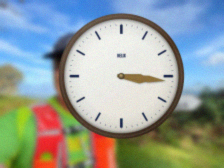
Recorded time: **3:16**
